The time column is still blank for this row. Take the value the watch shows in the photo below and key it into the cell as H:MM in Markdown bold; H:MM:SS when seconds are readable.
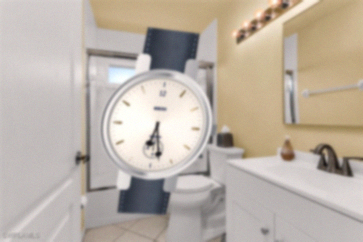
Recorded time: **6:28**
